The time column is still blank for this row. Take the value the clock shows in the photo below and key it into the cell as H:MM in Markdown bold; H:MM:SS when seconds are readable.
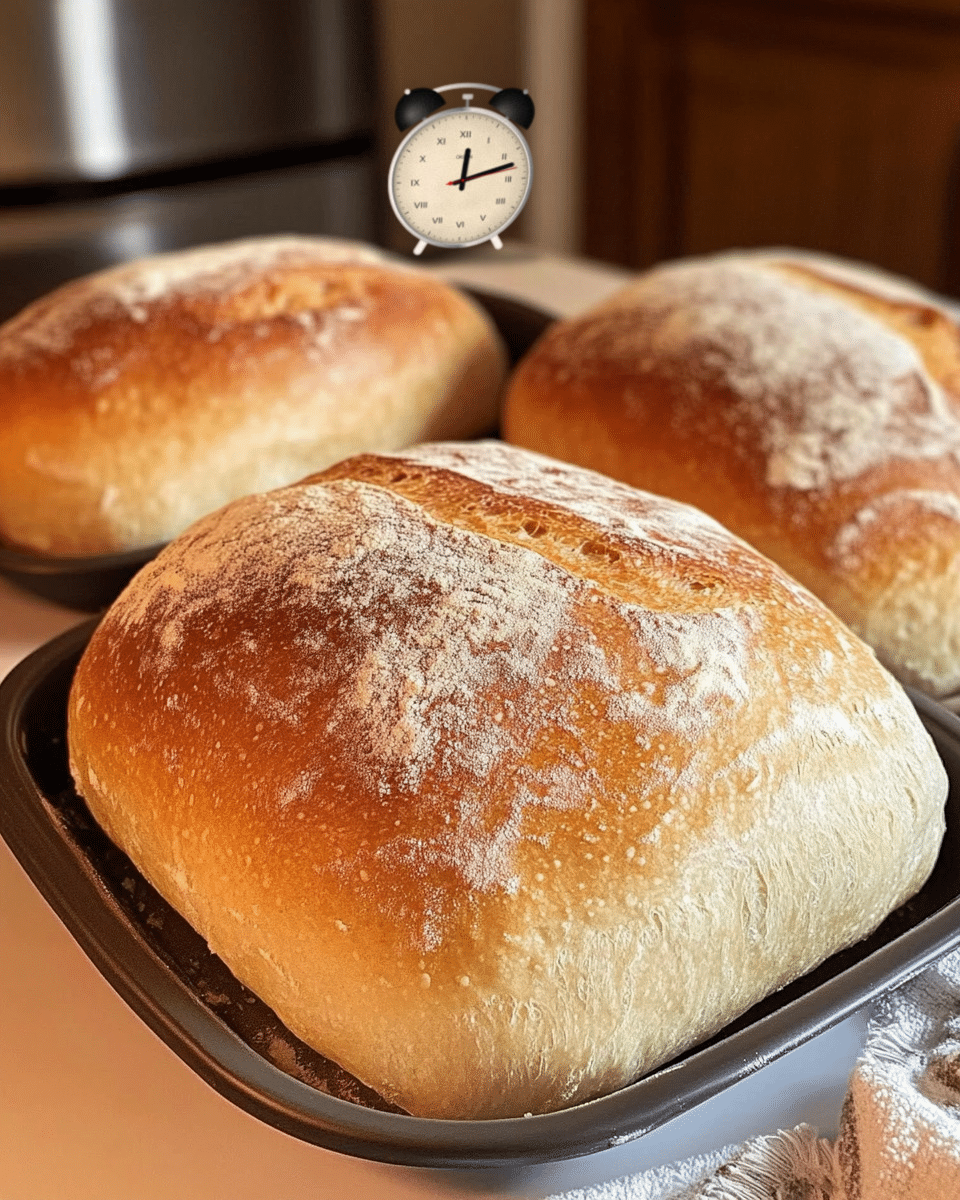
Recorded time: **12:12:13**
